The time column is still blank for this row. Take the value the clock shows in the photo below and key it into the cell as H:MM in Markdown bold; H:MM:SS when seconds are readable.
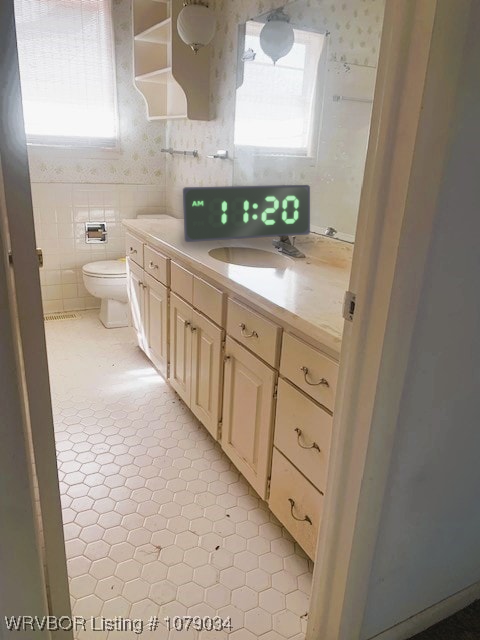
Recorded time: **11:20**
